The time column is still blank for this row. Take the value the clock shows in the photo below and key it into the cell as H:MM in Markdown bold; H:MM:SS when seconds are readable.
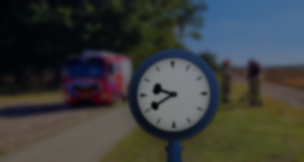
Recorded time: **9:40**
